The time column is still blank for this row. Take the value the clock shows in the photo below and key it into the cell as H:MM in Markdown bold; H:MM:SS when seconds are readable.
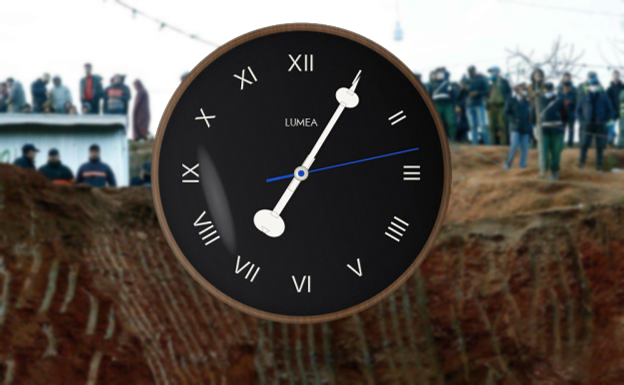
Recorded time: **7:05:13**
